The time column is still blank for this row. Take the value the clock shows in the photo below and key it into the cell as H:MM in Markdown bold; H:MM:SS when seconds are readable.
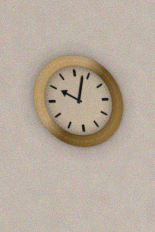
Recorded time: **10:03**
